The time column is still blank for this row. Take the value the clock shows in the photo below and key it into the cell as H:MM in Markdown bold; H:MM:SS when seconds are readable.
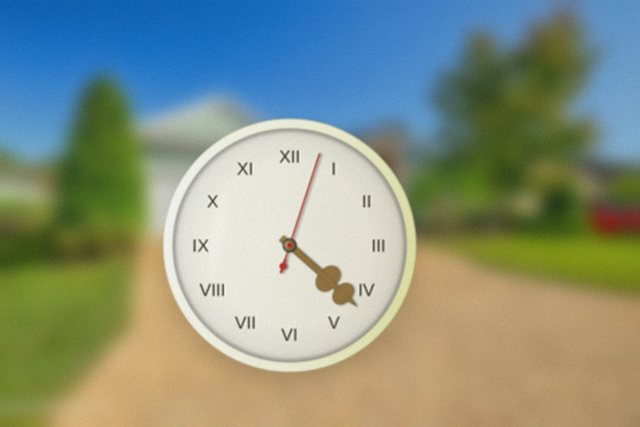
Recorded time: **4:22:03**
